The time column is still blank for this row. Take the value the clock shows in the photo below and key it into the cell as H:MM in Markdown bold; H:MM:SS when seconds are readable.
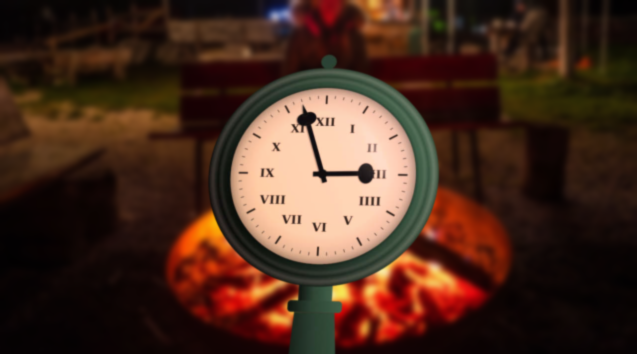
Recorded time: **2:57**
